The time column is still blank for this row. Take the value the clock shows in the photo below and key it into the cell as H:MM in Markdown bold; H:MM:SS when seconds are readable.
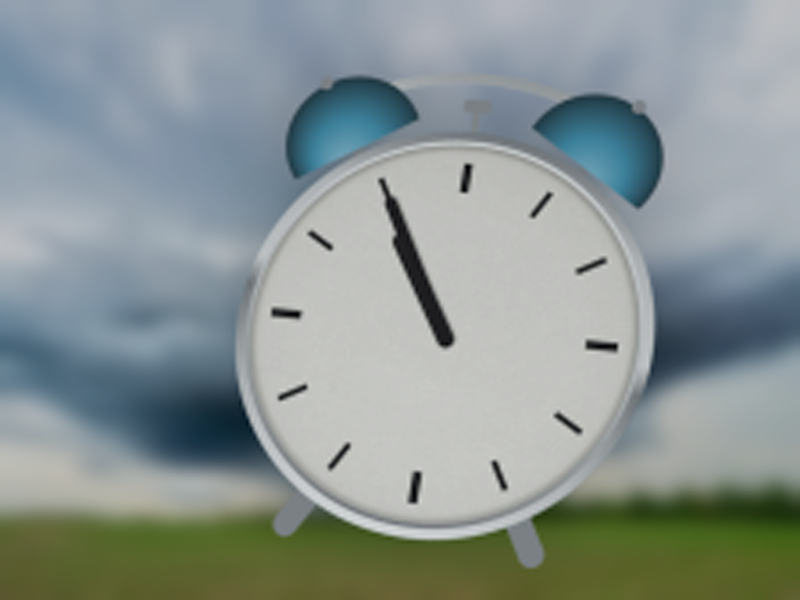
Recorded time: **10:55**
